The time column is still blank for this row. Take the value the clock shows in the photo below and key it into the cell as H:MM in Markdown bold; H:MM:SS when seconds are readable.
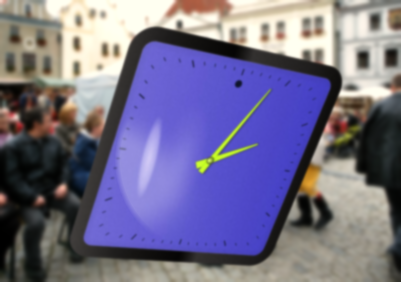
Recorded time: **2:04**
